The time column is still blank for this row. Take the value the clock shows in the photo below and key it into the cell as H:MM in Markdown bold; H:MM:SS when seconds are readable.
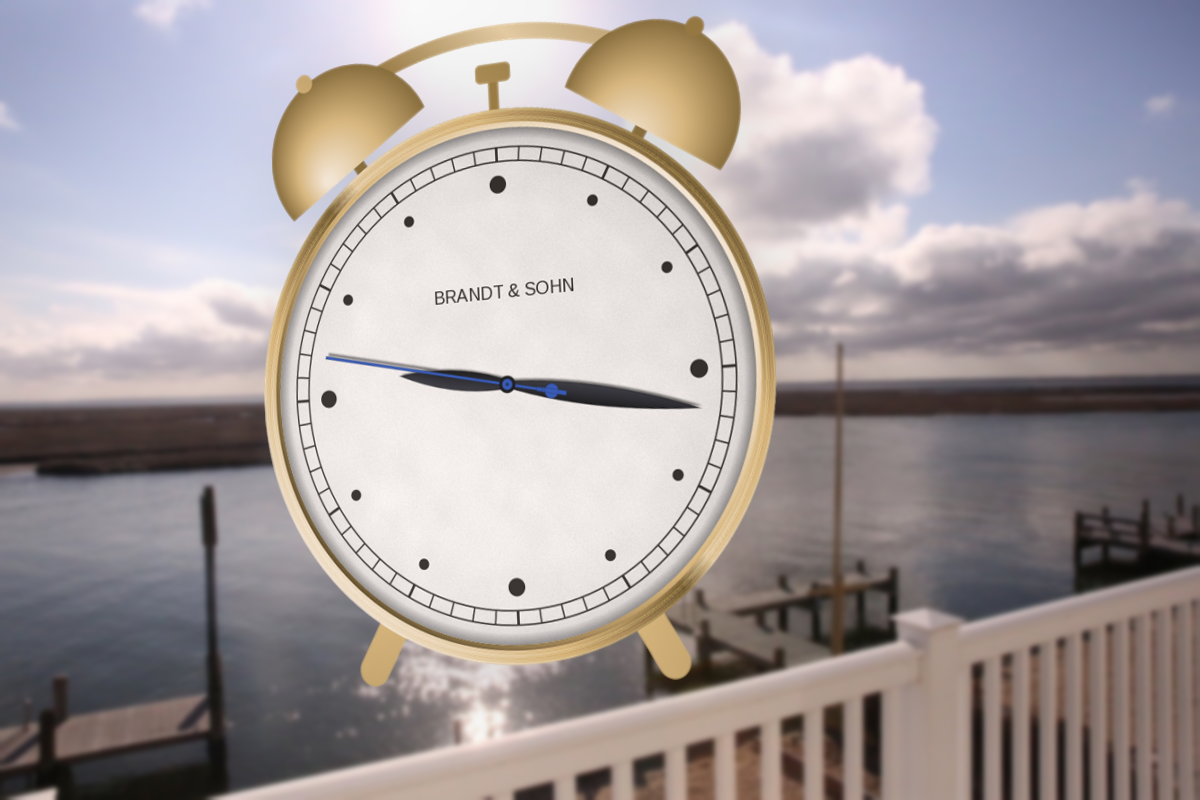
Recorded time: **9:16:47**
